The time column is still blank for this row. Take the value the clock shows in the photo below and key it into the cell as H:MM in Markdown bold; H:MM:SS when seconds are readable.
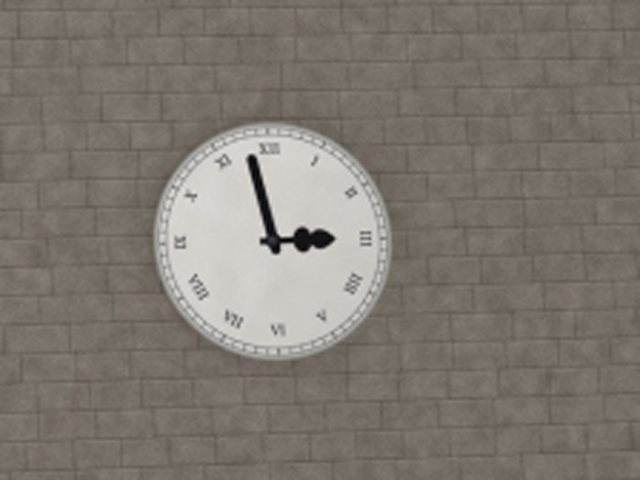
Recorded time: **2:58**
